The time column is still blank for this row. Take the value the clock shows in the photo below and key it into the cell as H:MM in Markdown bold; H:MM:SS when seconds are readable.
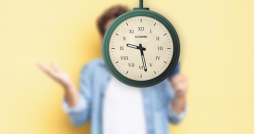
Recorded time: **9:28**
